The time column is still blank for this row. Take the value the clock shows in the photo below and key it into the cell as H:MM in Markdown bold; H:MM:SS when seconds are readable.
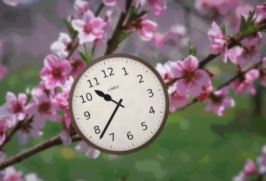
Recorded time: **10:38**
